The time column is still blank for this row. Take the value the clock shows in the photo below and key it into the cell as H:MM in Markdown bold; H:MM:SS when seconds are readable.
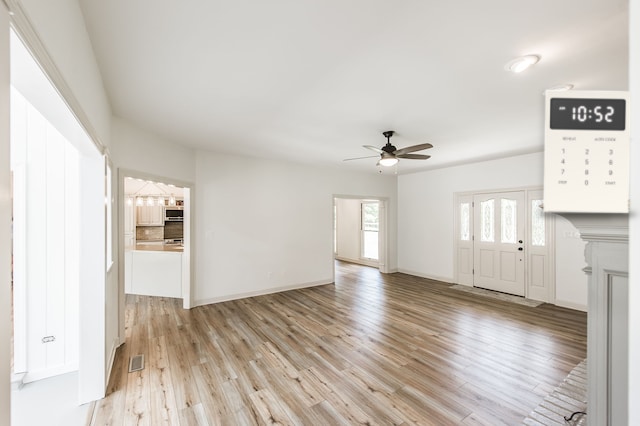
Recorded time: **10:52**
